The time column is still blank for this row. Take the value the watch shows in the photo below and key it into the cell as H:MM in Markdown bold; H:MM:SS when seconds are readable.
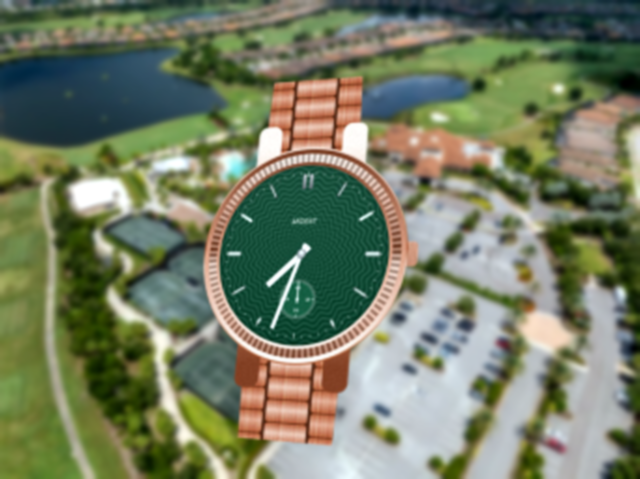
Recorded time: **7:33**
